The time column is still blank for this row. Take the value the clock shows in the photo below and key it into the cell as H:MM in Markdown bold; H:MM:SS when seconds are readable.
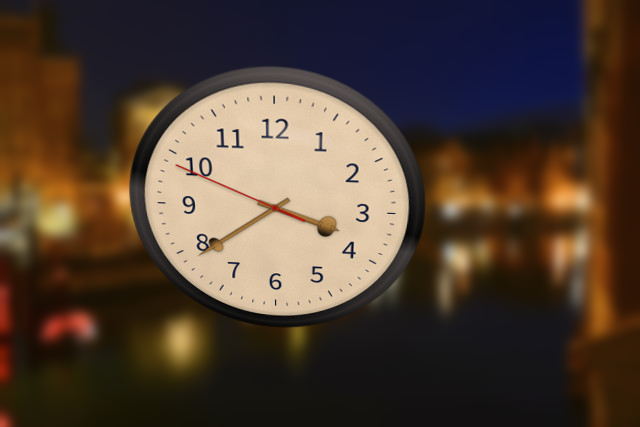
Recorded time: **3:38:49**
